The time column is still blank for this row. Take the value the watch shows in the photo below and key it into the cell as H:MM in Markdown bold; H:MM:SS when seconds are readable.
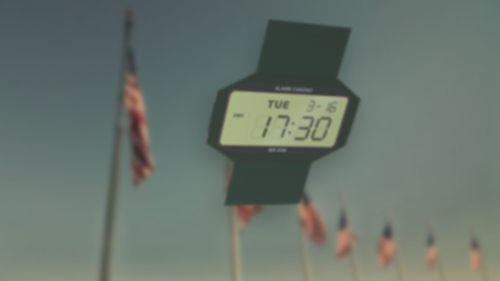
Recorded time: **17:30**
